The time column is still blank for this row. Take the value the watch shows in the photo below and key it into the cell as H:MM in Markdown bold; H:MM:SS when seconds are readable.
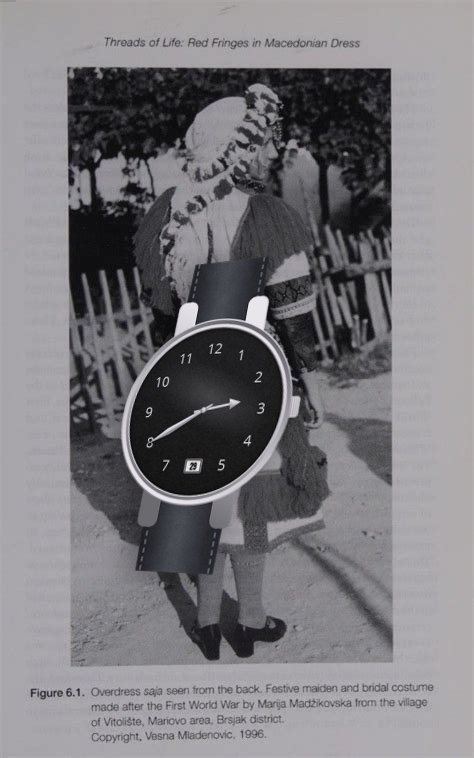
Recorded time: **2:40**
